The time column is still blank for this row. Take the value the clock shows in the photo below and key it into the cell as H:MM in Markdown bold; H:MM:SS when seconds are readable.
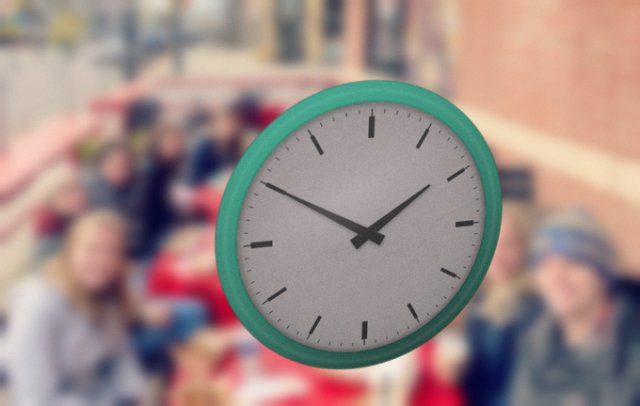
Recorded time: **1:50**
